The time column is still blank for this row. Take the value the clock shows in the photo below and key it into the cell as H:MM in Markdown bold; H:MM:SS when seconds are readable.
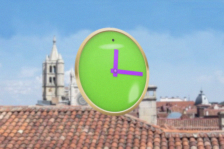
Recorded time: **12:16**
